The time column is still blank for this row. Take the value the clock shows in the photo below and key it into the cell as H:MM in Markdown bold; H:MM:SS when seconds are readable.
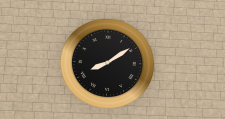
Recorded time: **8:09**
